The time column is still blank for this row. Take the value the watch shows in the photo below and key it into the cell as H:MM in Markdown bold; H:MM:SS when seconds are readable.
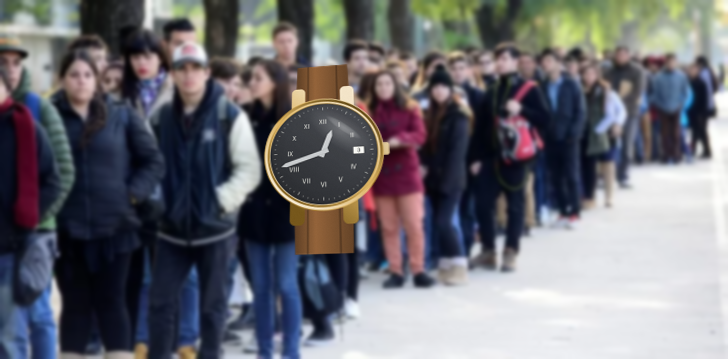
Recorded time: **12:42**
